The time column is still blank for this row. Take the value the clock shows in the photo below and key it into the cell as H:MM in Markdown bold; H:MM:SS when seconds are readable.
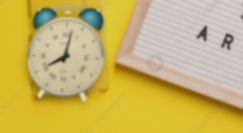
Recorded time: **8:02**
